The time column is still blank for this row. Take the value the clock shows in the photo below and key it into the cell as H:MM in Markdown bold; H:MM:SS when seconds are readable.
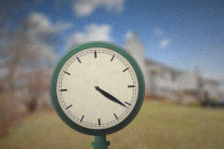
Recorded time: **4:21**
